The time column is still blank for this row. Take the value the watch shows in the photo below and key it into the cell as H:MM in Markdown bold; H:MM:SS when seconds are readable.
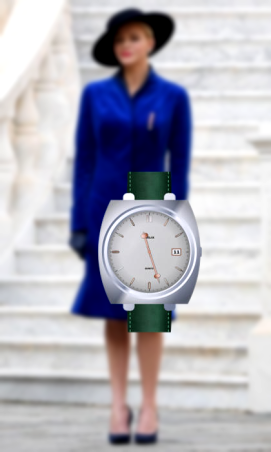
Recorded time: **11:27**
